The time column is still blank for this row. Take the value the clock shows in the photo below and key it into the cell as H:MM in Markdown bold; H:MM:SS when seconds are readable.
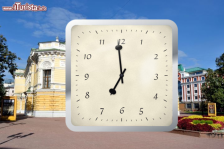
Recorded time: **6:59**
